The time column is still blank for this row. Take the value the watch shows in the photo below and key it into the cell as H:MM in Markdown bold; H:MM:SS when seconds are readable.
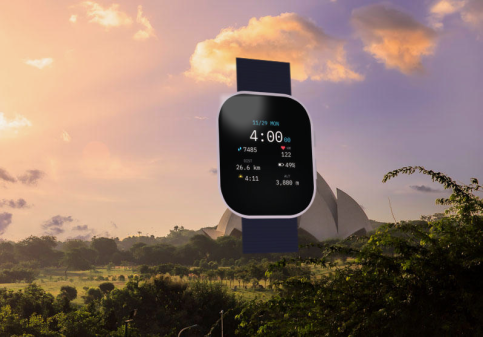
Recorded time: **4:00**
